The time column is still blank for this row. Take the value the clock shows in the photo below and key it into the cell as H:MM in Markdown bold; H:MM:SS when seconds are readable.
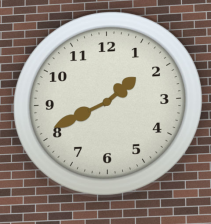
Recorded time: **1:41**
